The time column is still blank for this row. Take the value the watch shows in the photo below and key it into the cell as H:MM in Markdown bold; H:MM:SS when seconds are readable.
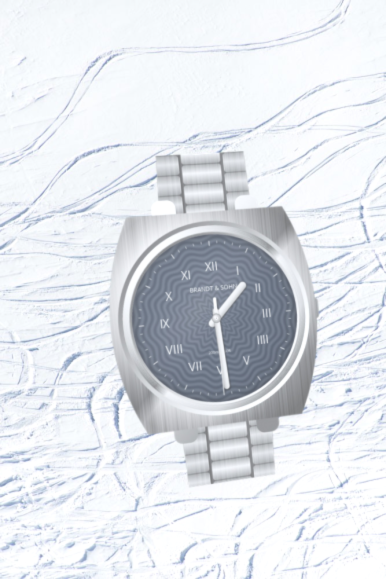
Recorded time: **1:29:30**
